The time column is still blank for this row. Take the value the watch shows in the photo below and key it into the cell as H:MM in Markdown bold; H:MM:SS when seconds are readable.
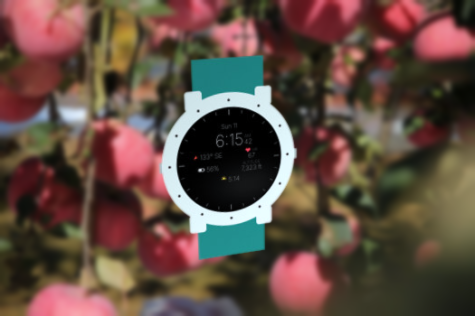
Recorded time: **6:15**
